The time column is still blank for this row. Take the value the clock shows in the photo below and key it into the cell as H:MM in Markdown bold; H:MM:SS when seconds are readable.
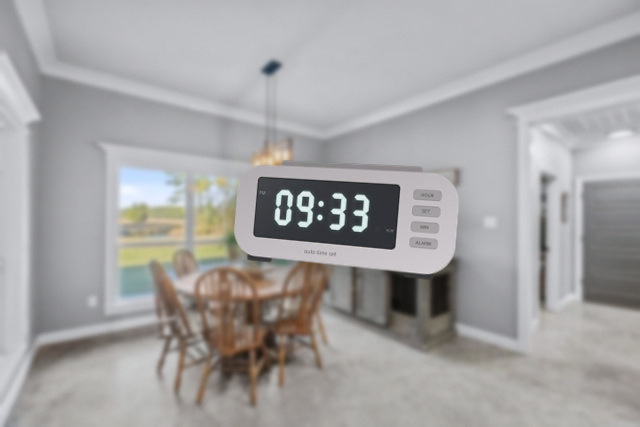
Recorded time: **9:33**
